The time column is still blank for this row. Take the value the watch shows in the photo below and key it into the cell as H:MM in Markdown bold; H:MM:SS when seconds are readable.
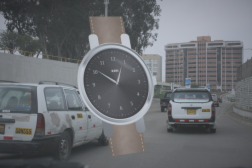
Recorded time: **12:51**
